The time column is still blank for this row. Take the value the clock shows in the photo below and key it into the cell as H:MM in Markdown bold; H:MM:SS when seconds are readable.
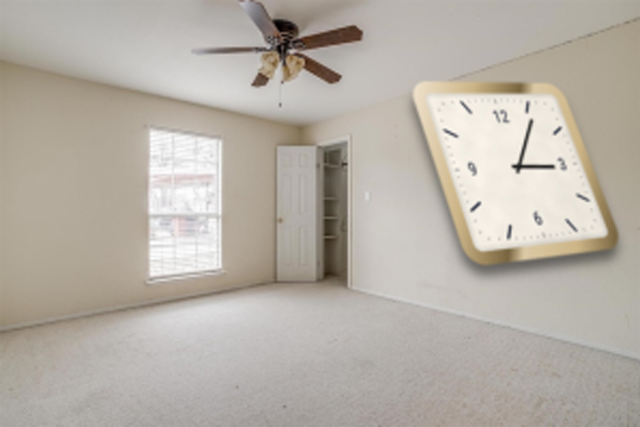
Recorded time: **3:06**
